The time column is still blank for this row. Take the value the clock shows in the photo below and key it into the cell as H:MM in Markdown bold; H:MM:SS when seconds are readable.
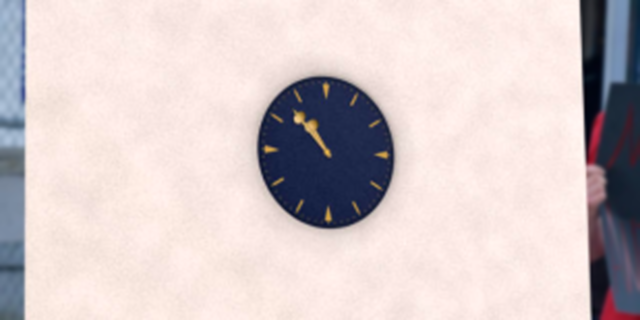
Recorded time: **10:53**
